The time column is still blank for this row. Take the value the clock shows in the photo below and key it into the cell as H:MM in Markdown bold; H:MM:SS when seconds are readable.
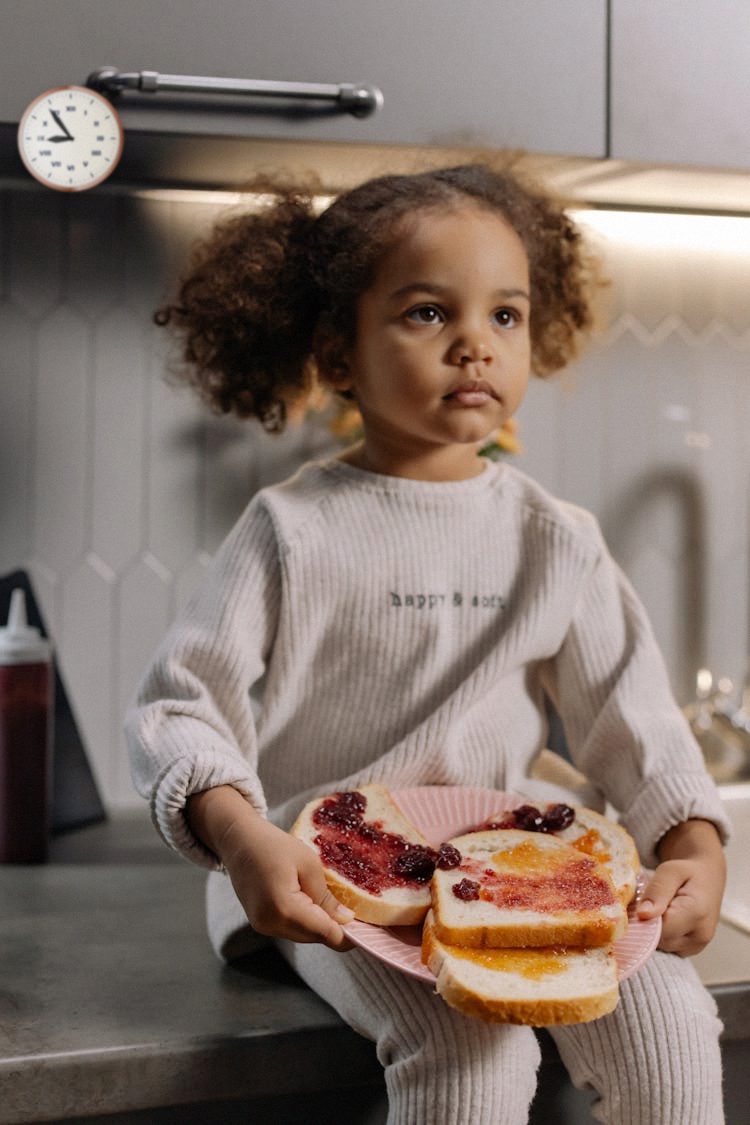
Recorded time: **8:54**
